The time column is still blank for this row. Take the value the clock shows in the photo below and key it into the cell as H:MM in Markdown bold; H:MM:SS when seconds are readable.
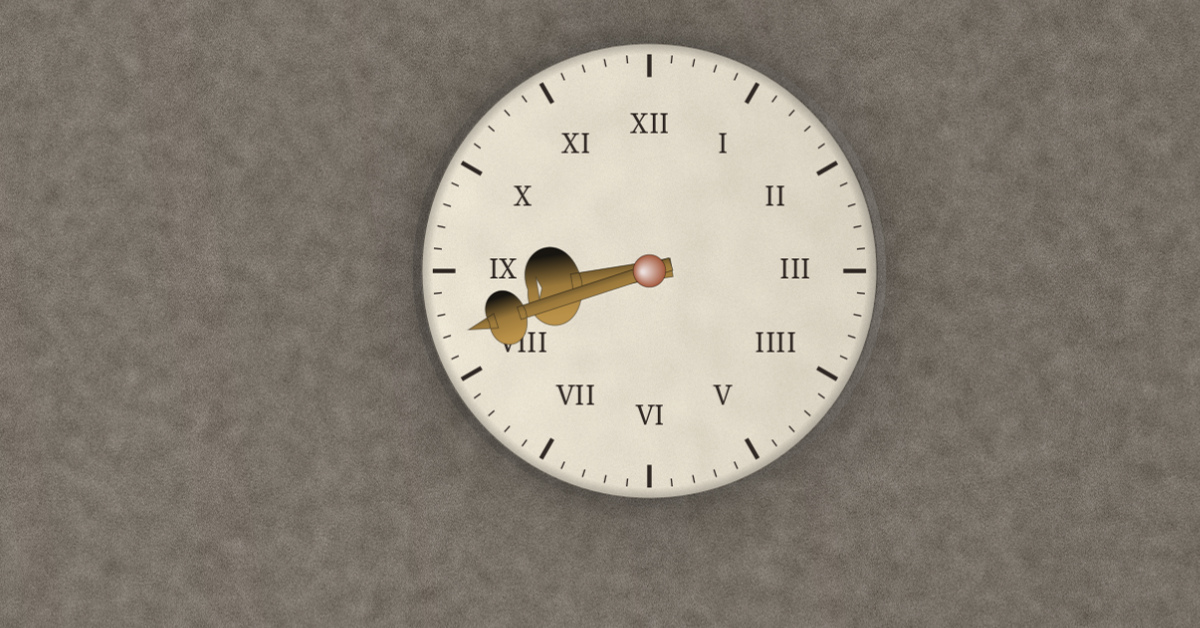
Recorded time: **8:42**
